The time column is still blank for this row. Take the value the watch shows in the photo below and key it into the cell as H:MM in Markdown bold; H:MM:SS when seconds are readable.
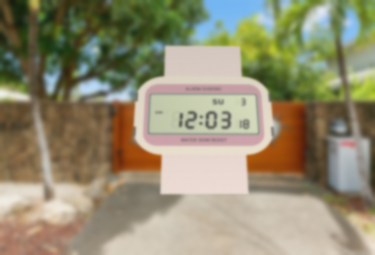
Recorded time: **12:03**
